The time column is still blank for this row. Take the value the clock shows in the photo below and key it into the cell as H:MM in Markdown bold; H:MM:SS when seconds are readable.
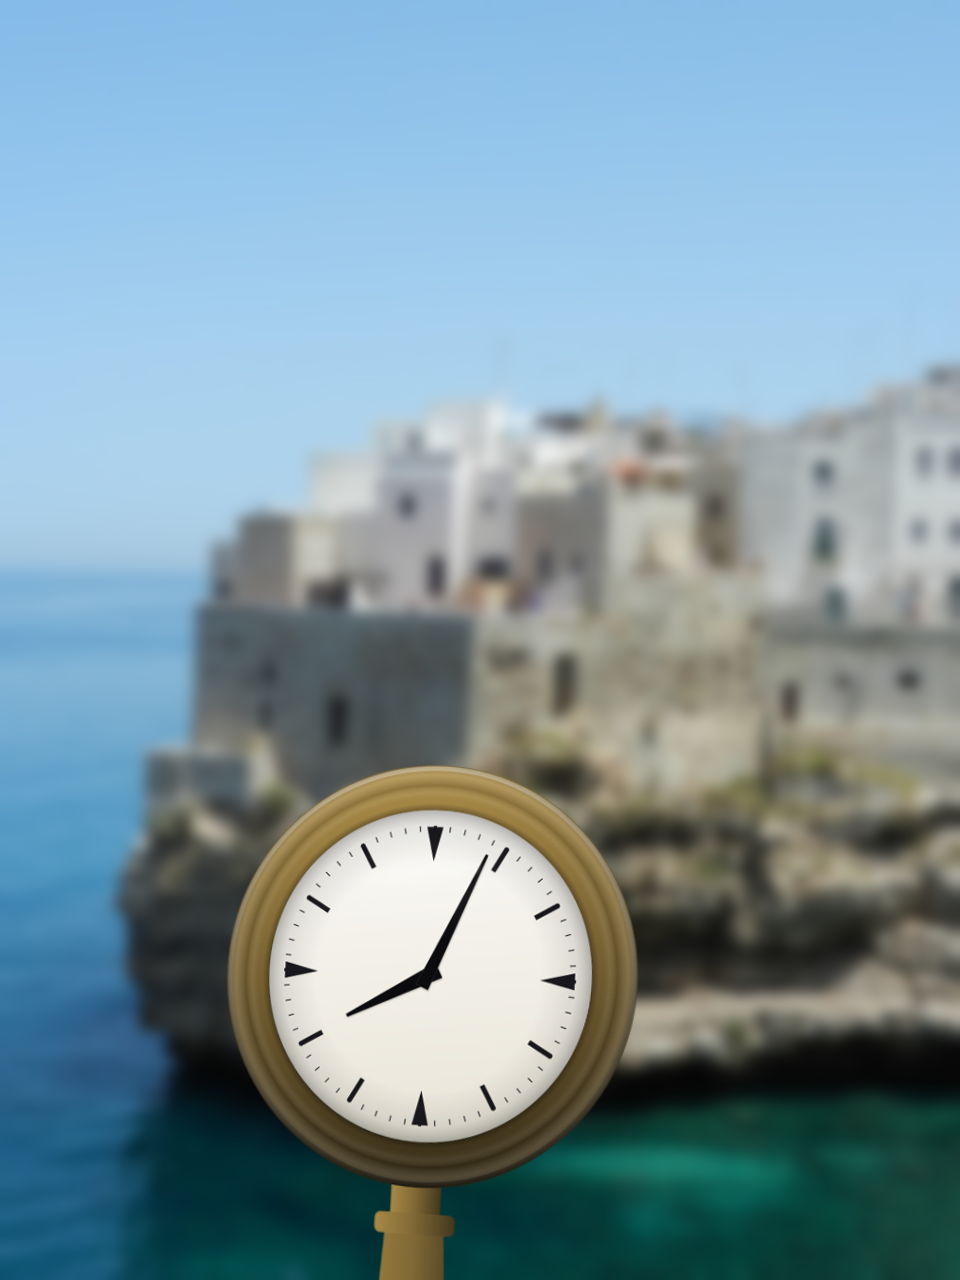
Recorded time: **8:04**
